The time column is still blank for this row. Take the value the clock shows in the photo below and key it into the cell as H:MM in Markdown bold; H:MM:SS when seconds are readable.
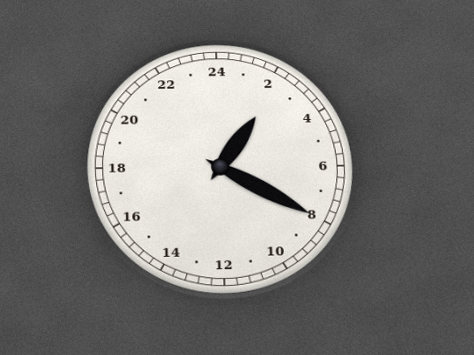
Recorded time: **2:20**
